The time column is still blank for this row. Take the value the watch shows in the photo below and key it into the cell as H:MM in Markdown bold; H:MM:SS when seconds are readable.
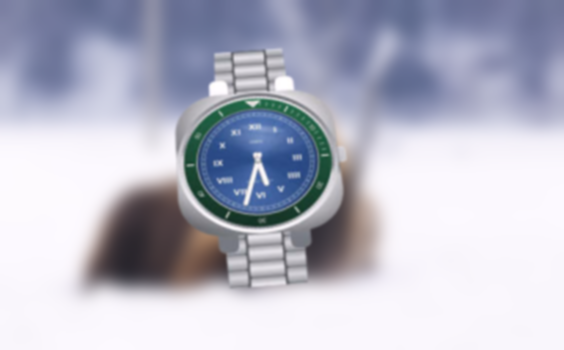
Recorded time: **5:33**
